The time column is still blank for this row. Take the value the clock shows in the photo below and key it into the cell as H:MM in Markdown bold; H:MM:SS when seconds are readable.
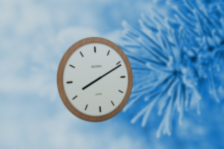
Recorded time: **8:11**
